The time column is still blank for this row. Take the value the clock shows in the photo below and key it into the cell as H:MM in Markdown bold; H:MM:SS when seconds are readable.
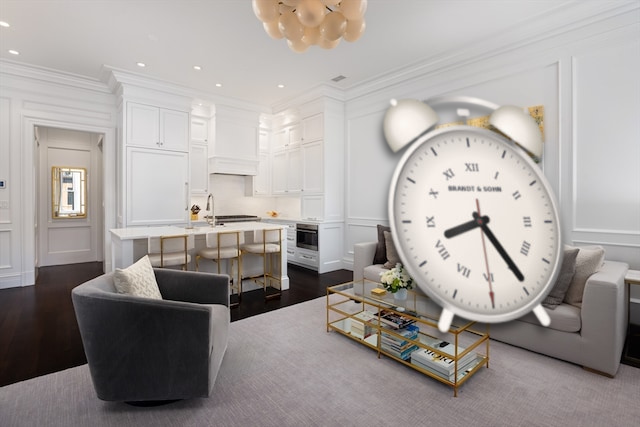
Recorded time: **8:24:30**
